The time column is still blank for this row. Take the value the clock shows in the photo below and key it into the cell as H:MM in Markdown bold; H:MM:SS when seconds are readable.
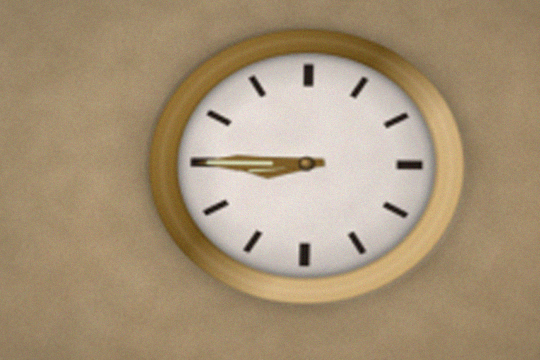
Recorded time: **8:45**
